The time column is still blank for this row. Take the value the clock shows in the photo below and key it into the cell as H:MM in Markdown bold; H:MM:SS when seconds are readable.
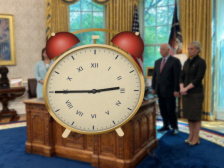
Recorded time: **2:45**
